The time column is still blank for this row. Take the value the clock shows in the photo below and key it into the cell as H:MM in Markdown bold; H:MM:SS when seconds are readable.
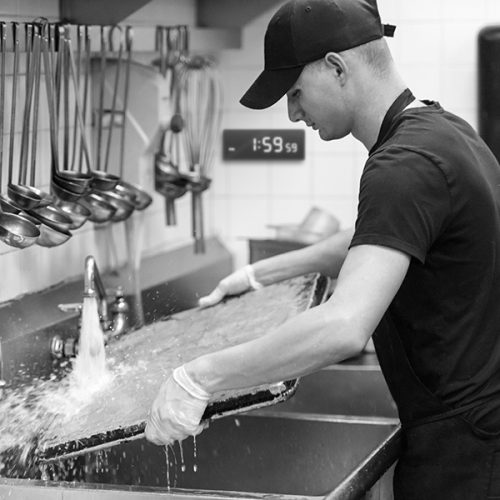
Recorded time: **1:59**
